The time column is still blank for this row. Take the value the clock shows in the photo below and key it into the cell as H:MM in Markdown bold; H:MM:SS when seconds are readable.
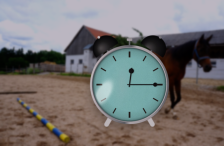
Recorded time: **12:15**
